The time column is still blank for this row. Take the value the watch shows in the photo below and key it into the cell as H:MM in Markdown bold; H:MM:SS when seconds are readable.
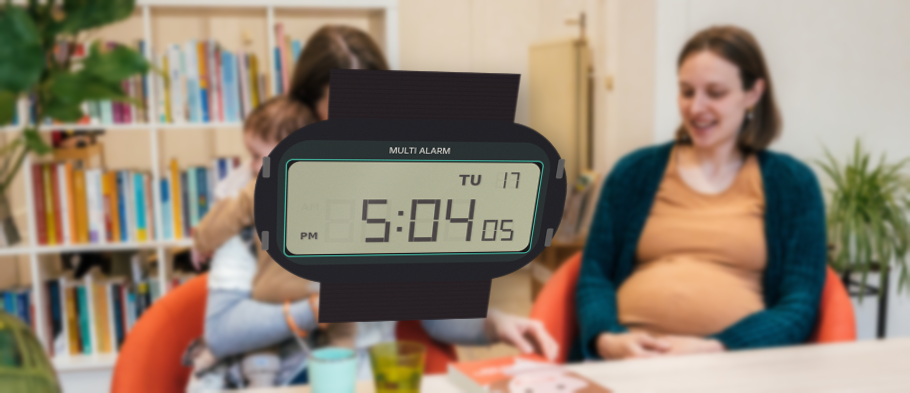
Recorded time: **5:04:05**
